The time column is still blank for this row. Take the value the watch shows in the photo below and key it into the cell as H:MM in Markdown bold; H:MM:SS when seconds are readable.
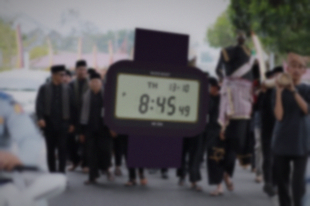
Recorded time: **8:45**
